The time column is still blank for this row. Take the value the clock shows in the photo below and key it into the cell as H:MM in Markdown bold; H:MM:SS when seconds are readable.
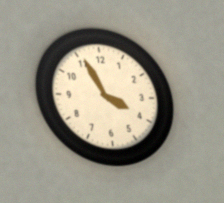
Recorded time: **3:56**
